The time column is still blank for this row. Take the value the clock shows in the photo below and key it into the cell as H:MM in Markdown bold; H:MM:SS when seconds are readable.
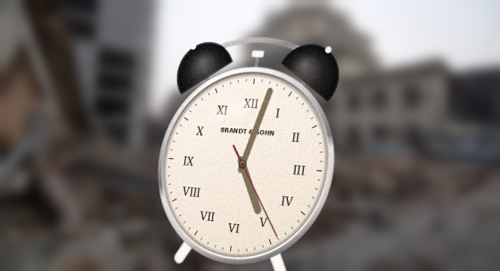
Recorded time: **5:02:24**
